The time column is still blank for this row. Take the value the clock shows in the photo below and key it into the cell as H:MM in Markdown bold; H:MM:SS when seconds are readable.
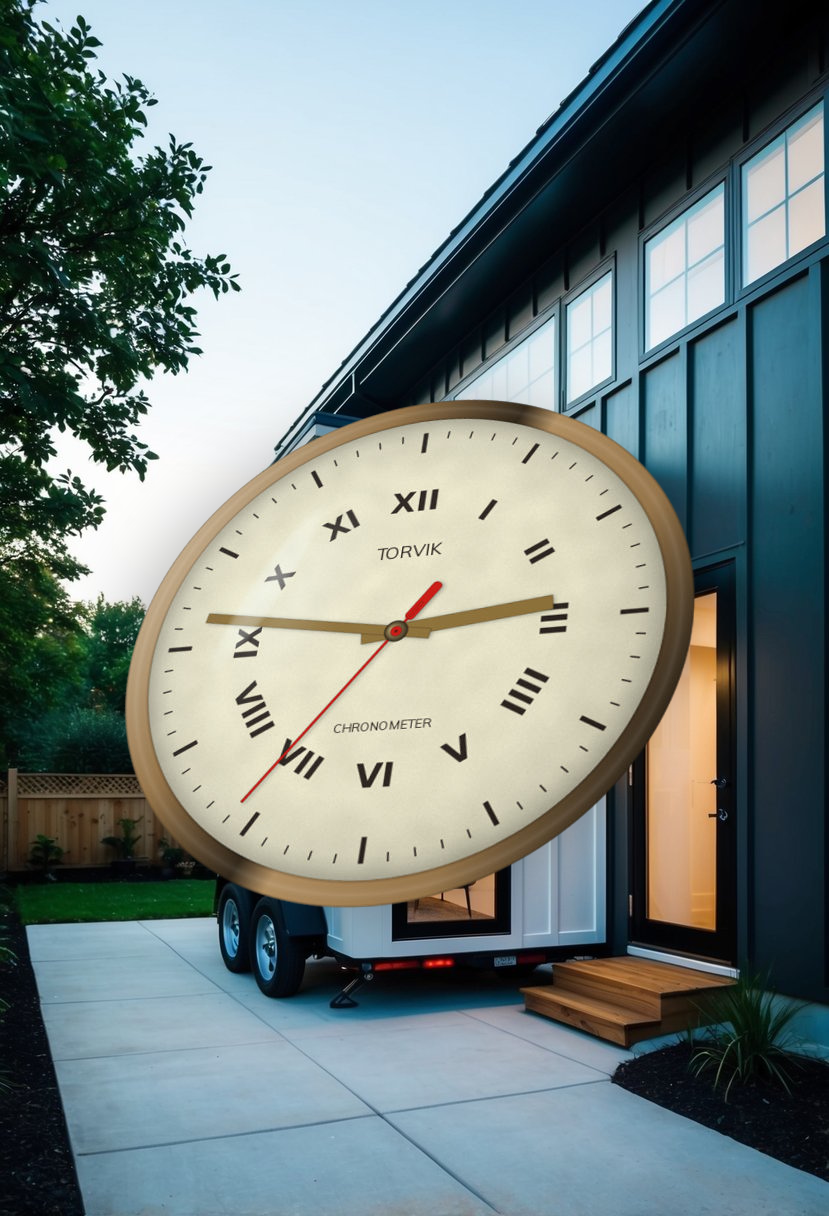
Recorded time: **2:46:36**
